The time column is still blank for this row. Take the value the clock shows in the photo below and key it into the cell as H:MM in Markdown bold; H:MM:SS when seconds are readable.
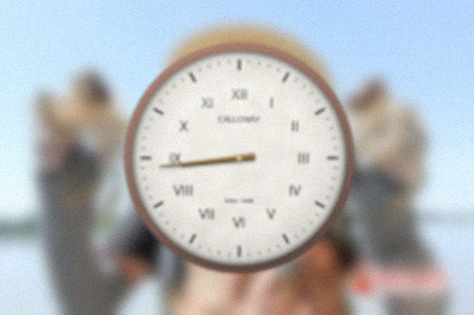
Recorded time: **8:44**
